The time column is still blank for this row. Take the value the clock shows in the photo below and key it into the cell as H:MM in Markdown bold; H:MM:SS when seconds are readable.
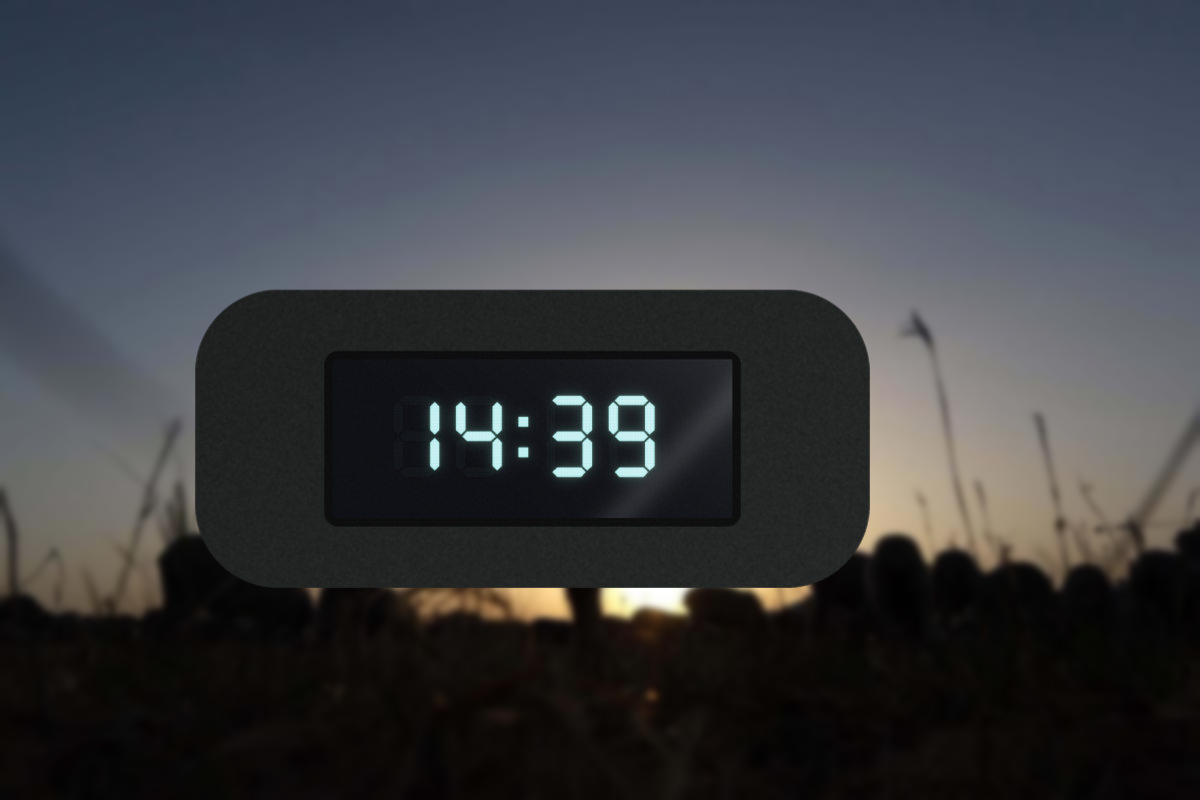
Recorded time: **14:39**
